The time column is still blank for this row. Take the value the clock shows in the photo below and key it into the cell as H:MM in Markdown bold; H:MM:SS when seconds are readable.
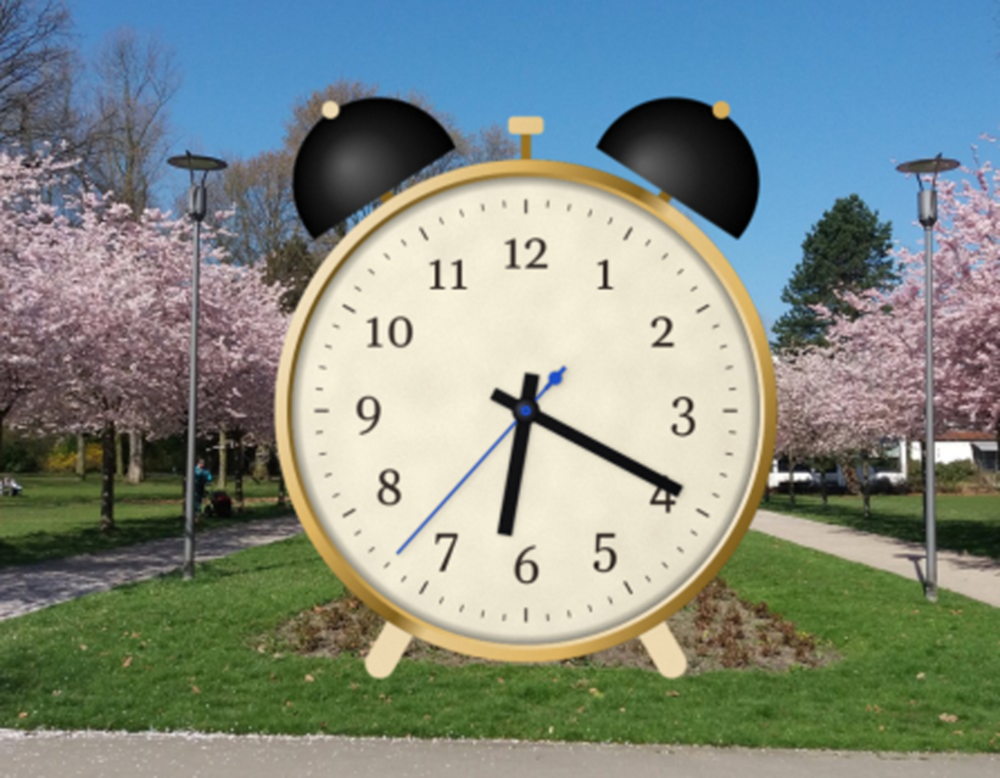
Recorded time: **6:19:37**
